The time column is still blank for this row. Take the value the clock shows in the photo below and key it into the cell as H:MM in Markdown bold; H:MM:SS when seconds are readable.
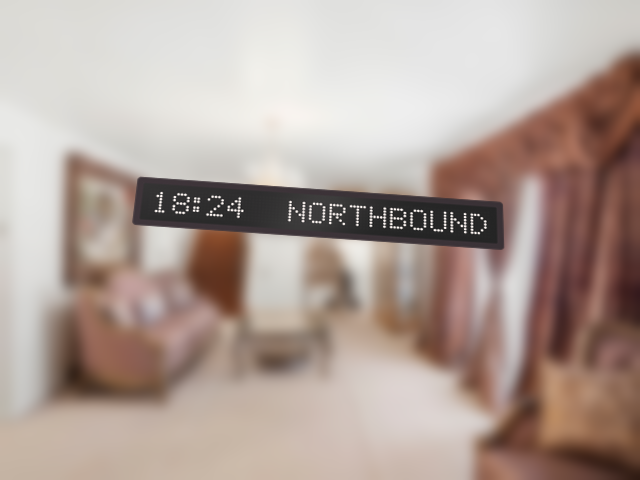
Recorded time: **18:24**
